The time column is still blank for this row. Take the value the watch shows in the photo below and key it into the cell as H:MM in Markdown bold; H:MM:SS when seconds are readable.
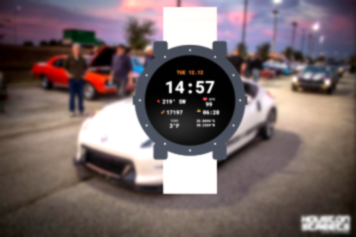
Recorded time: **14:57**
